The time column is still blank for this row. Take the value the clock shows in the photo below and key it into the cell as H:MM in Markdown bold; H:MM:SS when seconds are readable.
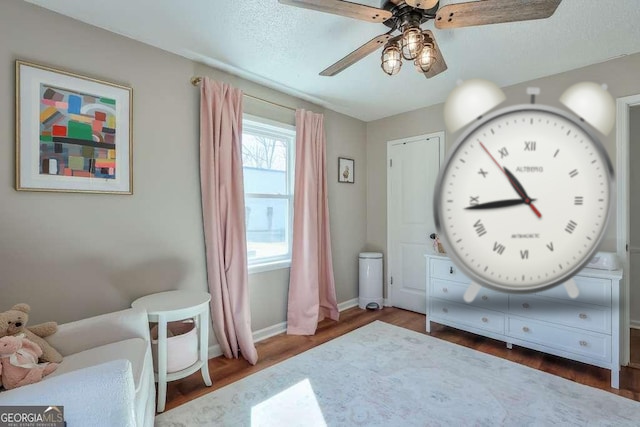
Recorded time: **10:43:53**
